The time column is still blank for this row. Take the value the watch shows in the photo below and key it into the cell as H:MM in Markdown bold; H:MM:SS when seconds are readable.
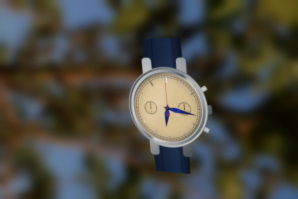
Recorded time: **6:17**
